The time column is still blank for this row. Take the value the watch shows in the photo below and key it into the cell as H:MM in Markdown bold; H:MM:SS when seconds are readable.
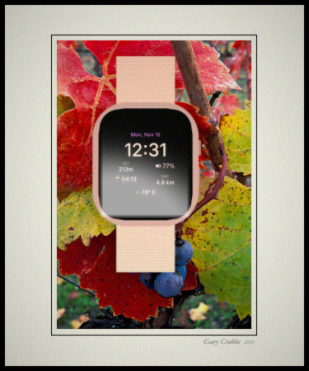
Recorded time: **12:31**
